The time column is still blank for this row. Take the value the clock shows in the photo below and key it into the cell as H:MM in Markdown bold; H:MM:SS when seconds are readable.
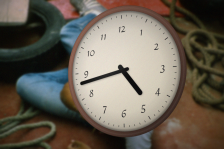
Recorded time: **4:43**
